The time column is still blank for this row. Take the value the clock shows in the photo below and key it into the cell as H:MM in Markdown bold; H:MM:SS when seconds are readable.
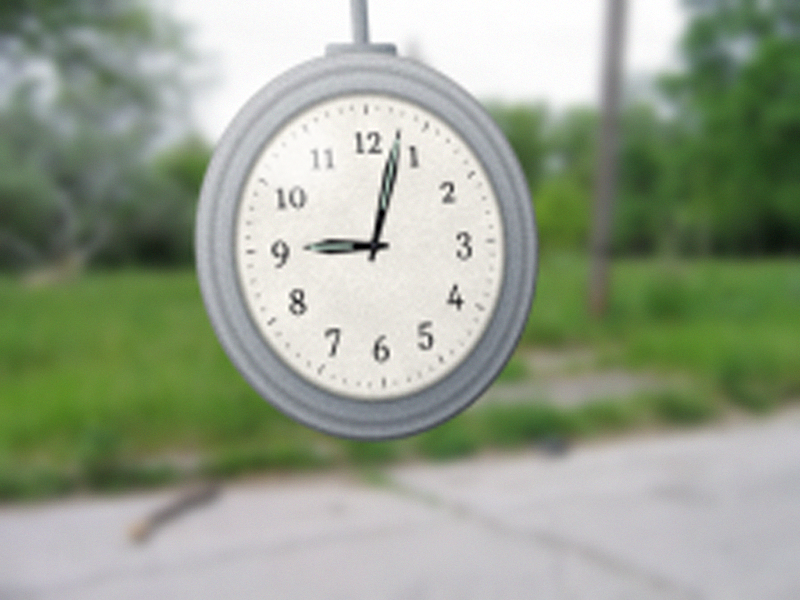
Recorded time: **9:03**
